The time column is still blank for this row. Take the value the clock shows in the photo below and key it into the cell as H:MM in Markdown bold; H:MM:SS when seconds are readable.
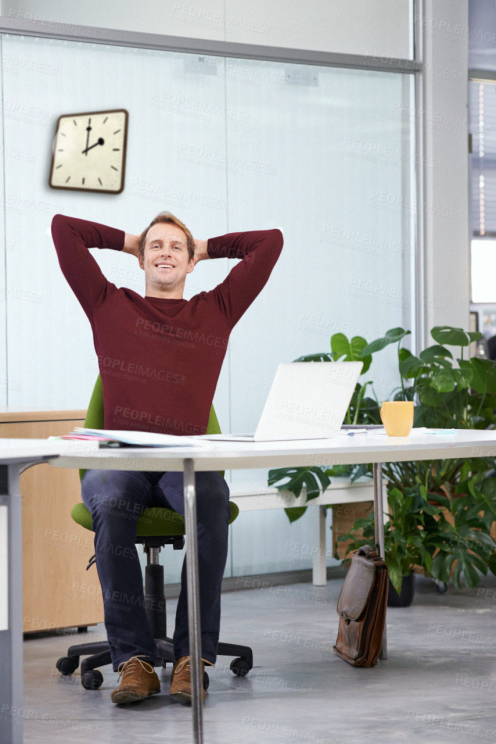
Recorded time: **2:00**
